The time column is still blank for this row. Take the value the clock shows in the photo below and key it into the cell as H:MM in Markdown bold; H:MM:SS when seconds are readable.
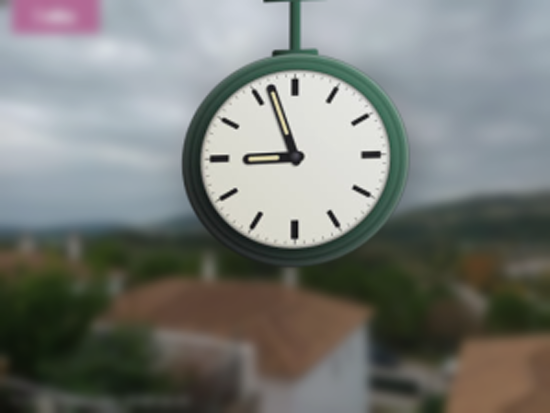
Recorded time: **8:57**
